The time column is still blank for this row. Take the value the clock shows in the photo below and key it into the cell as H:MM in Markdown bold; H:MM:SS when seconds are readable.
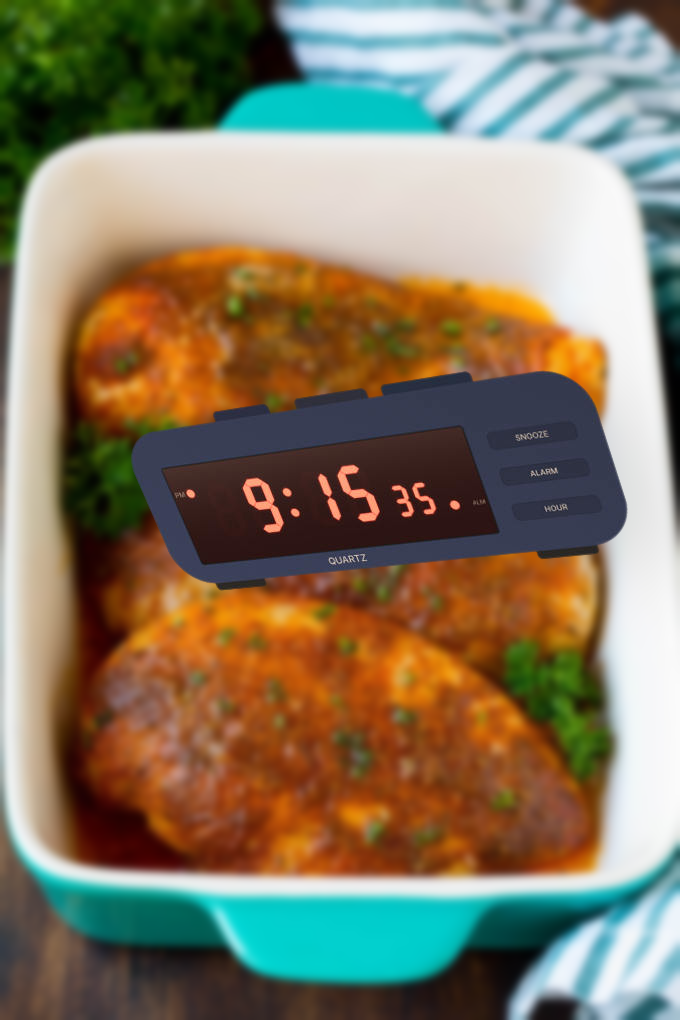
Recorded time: **9:15:35**
